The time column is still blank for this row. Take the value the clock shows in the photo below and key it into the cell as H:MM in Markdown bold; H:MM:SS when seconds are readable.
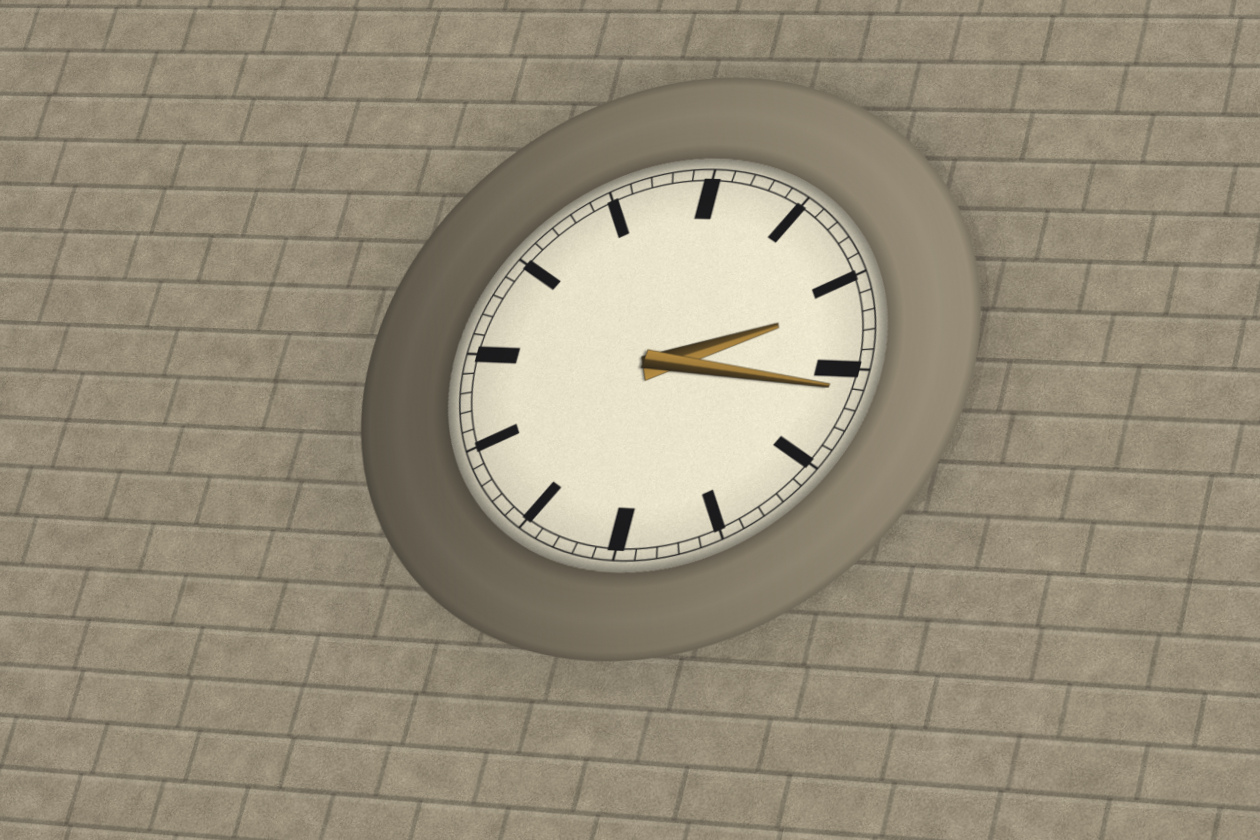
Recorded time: **2:16**
